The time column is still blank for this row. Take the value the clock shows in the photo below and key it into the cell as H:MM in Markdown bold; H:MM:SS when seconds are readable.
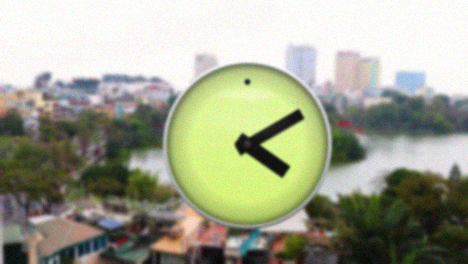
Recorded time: **4:10**
